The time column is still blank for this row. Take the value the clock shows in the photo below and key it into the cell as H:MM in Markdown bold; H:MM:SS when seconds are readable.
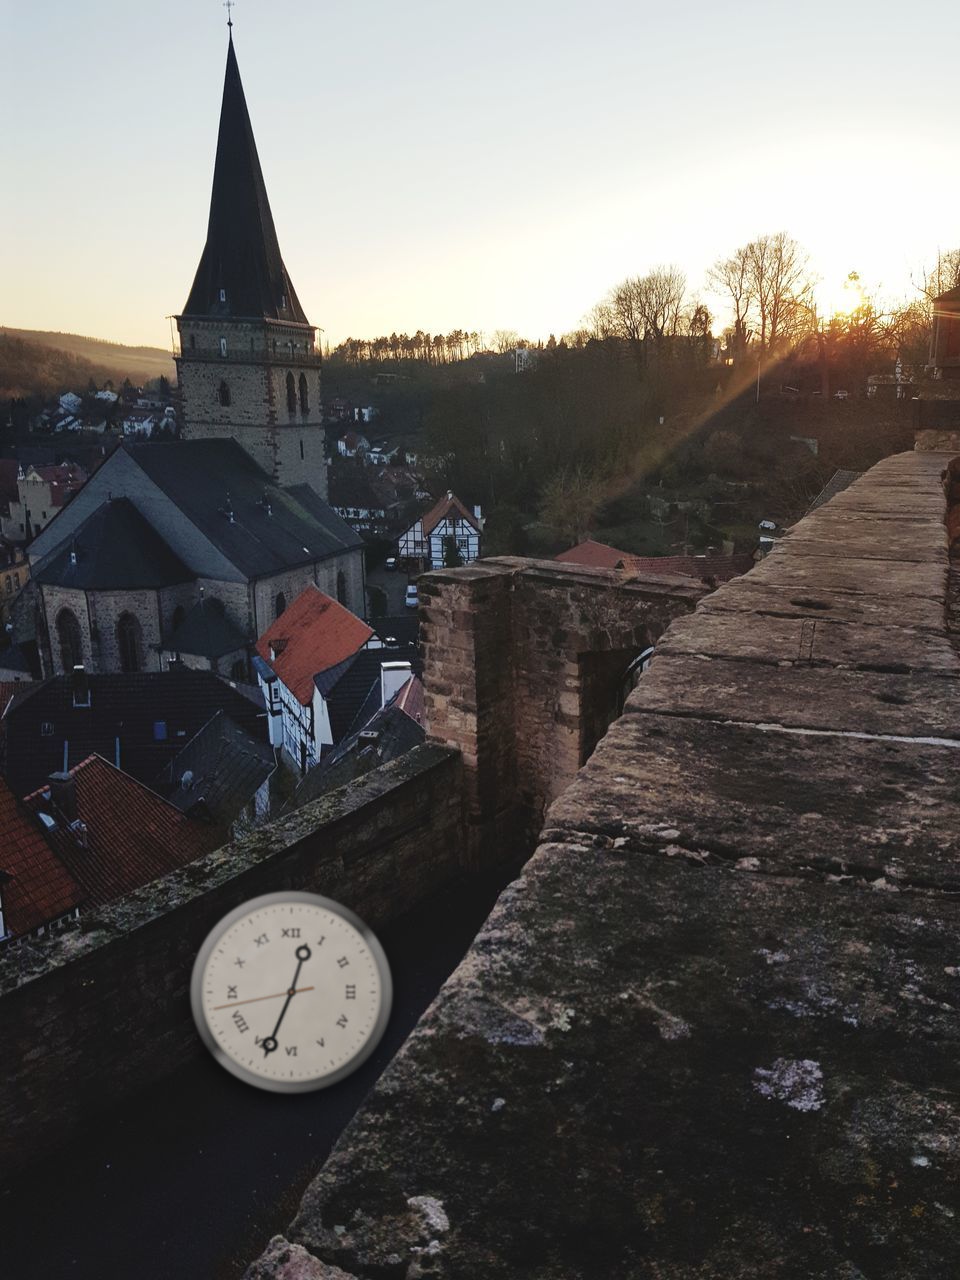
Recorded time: **12:33:43**
